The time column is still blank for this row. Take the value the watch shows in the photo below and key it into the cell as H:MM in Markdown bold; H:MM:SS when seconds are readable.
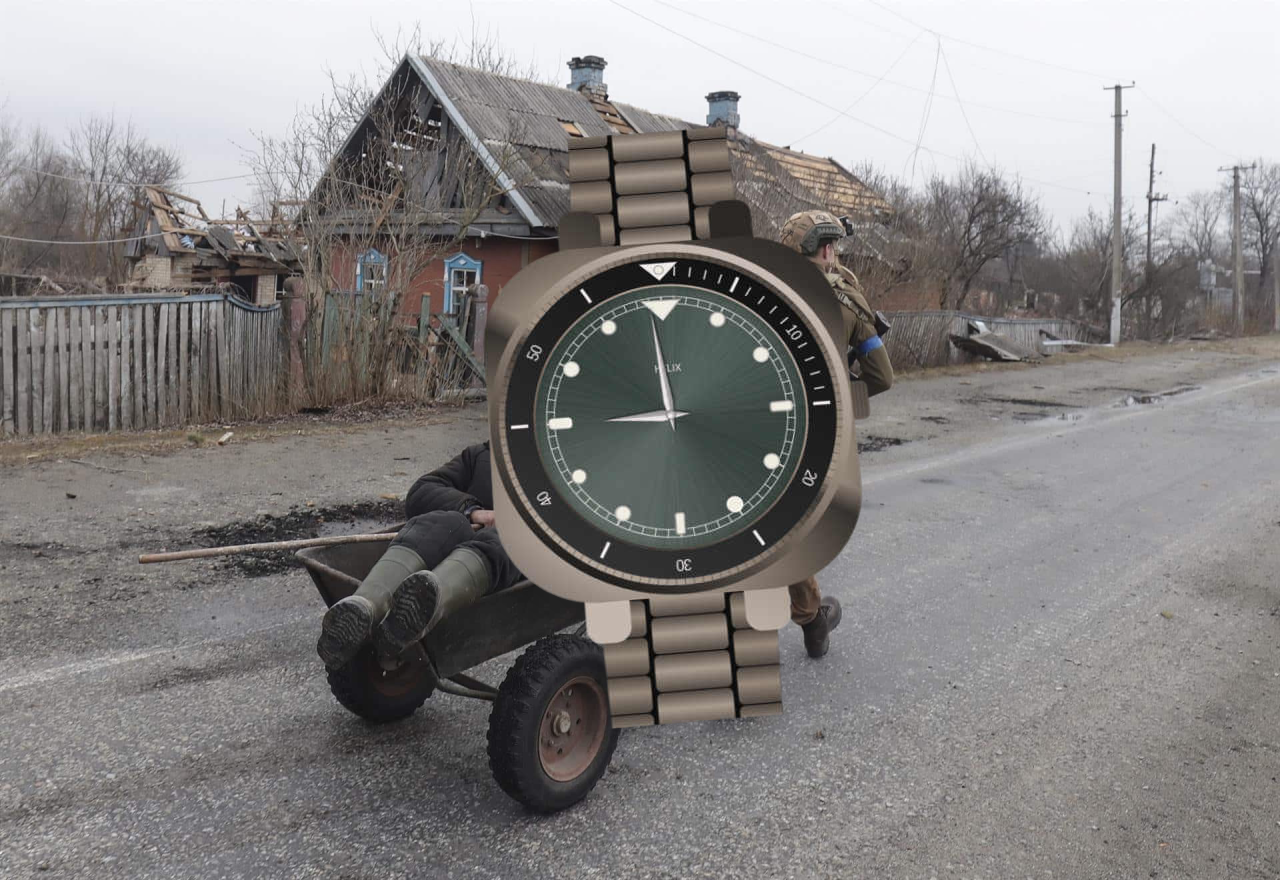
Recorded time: **8:59**
